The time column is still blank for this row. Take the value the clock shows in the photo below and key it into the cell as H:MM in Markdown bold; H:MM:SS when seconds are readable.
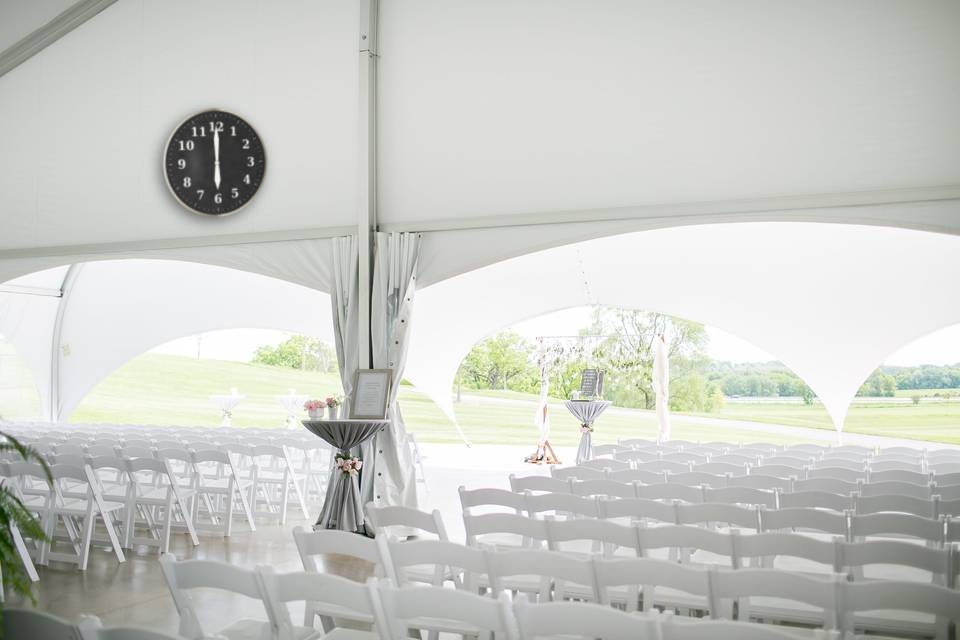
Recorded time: **6:00**
